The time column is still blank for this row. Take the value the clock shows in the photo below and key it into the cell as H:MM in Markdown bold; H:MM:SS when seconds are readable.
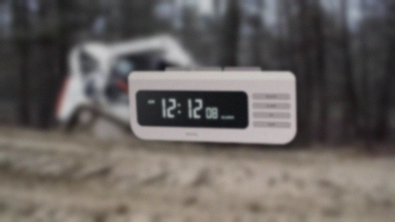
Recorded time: **12:12**
